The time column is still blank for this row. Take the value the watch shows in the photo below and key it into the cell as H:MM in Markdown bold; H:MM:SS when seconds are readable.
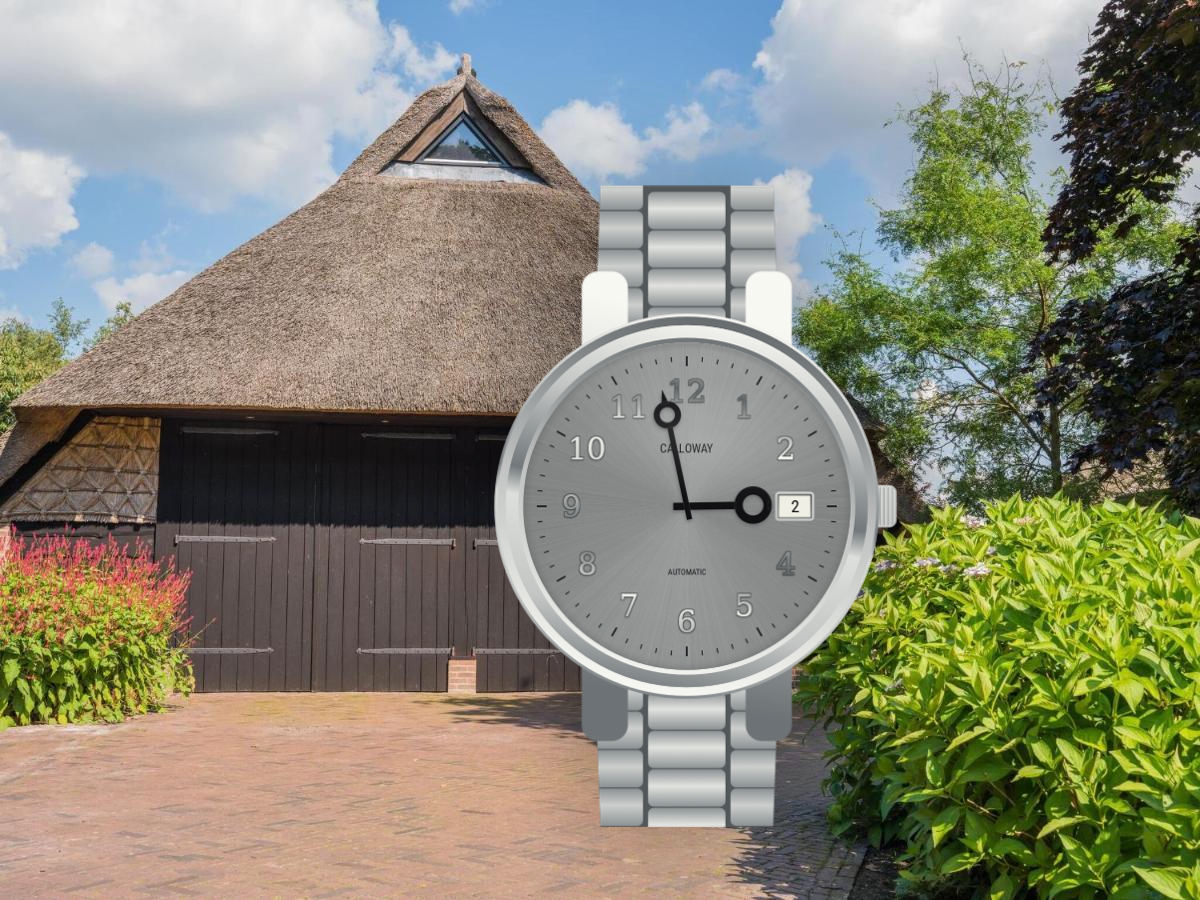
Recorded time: **2:58**
